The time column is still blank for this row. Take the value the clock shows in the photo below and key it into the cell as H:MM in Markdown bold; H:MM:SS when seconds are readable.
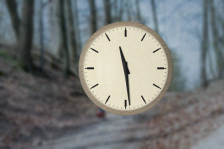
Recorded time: **11:29**
